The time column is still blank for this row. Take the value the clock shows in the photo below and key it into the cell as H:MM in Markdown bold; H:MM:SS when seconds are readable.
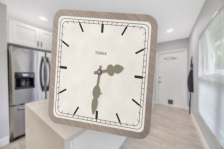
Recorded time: **2:31**
